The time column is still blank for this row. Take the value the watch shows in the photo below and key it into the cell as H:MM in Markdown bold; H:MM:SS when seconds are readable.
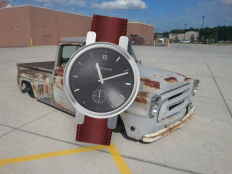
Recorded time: **11:11**
